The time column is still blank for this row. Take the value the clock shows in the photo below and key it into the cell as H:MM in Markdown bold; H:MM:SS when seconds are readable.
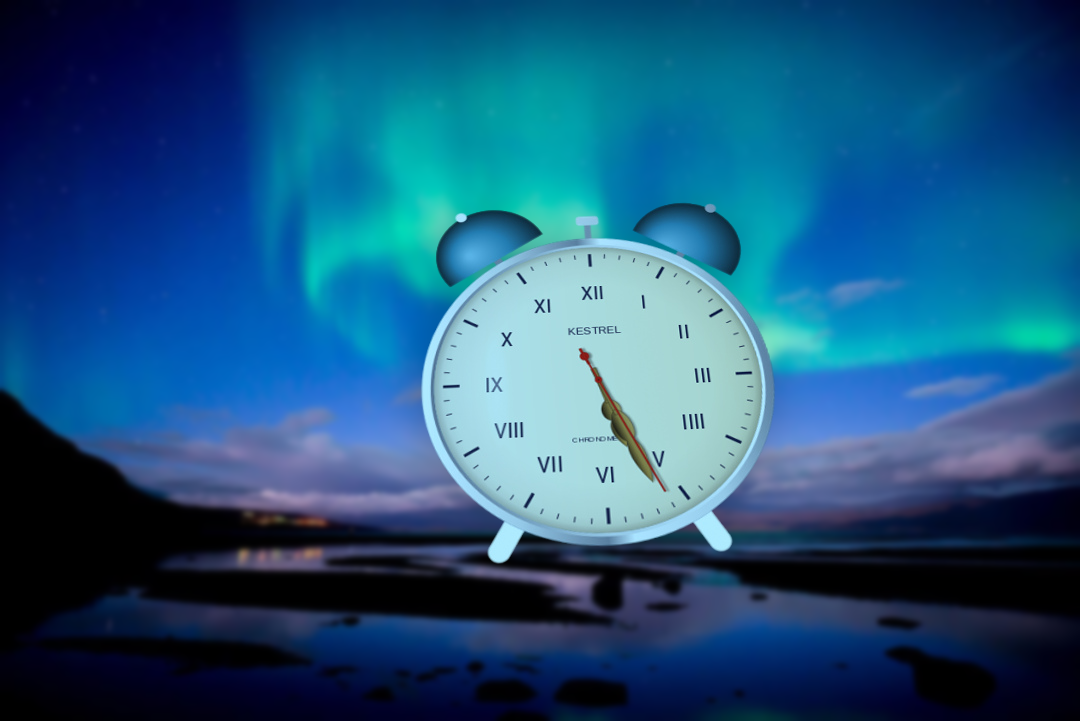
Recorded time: **5:26:26**
